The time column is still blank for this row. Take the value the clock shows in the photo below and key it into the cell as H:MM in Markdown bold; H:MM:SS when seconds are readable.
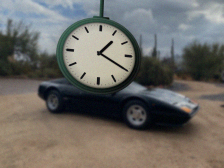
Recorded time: **1:20**
